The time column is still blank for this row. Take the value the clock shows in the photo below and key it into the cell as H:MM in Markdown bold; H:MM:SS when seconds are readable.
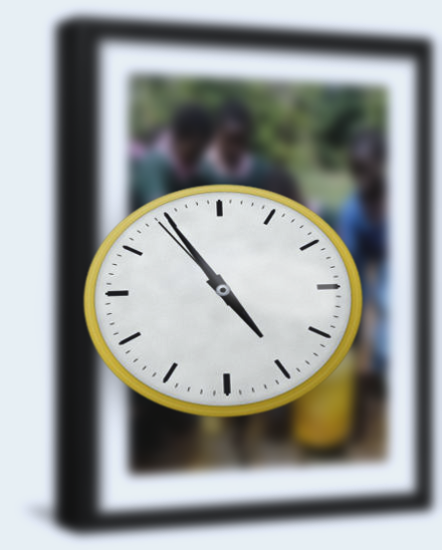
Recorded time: **4:54:54**
